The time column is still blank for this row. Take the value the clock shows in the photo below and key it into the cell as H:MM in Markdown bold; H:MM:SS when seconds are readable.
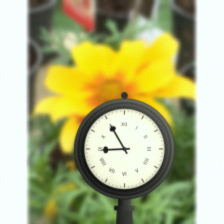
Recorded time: **8:55**
